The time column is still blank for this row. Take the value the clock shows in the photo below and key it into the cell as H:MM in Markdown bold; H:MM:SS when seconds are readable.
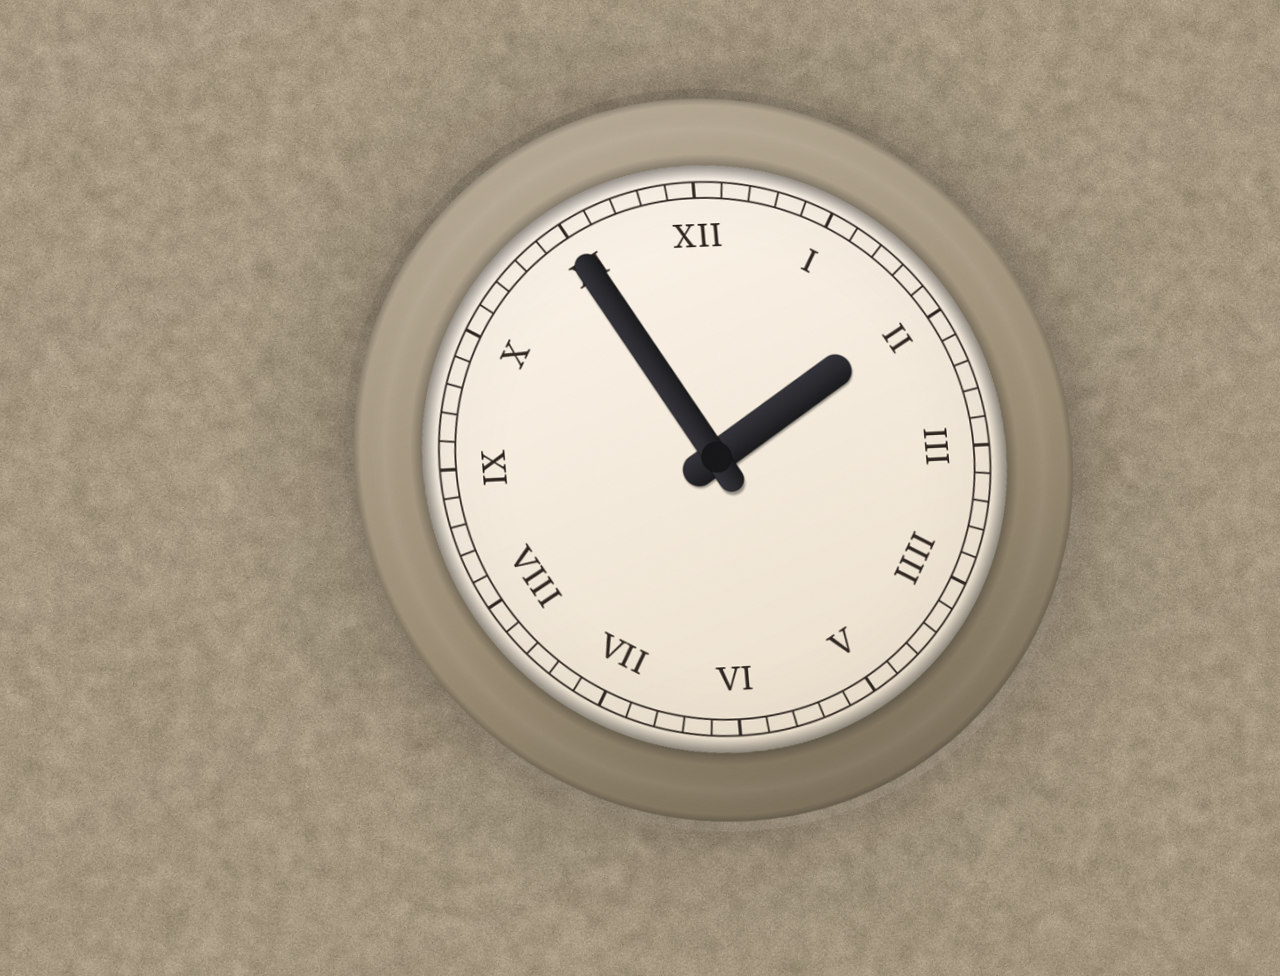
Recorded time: **1:55**
